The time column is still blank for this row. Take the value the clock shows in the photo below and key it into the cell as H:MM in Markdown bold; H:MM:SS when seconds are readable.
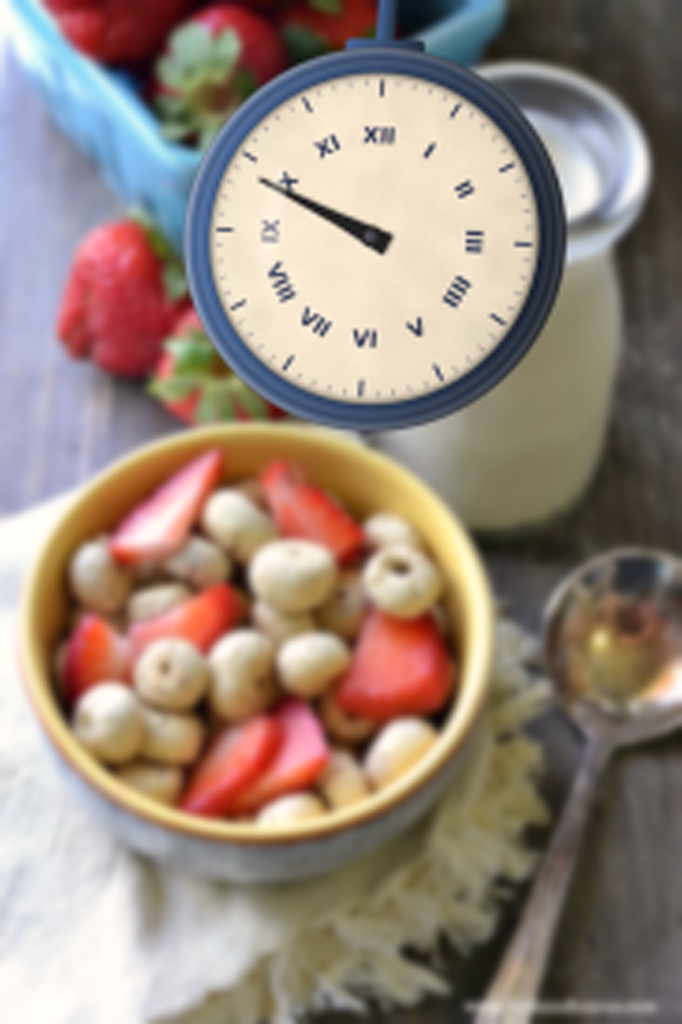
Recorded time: **9:49**
